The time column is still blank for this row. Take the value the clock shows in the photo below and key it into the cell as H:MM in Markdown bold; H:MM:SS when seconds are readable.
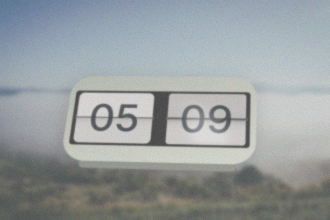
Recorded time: **5:09**
